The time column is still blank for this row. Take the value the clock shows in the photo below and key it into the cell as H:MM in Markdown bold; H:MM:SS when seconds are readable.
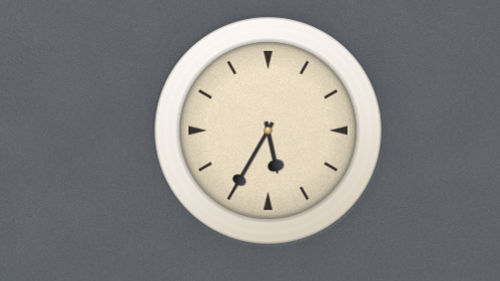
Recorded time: **5:35**
